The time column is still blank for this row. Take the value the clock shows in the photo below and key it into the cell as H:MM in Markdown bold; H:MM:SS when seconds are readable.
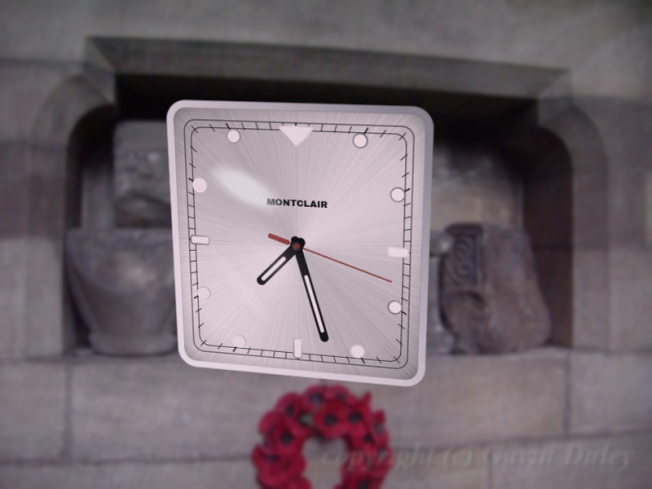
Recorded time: **7:27:18**
